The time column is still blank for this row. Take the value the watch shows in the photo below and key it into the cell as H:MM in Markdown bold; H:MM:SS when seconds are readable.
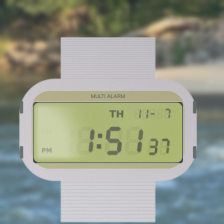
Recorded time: **1:51:37**
